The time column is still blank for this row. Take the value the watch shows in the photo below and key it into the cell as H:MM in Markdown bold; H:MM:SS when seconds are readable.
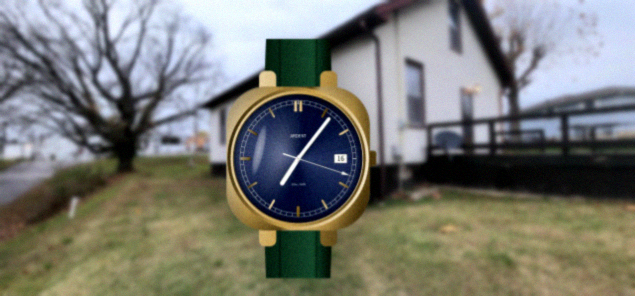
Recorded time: **7:06:18**
